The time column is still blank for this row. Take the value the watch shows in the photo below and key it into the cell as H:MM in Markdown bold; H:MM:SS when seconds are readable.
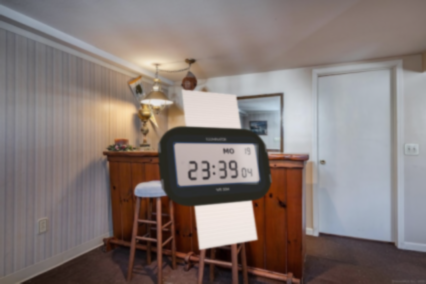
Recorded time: **23:39**
